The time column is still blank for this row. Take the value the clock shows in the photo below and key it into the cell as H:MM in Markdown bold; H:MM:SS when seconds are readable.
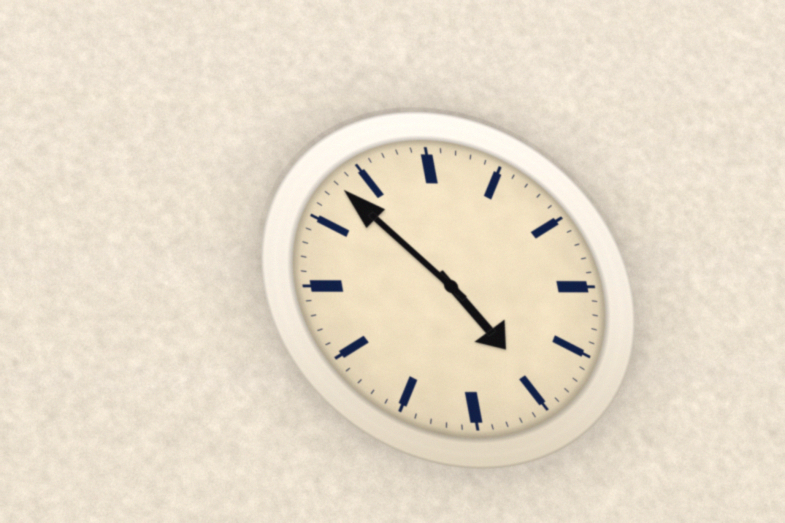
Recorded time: **4:53**
